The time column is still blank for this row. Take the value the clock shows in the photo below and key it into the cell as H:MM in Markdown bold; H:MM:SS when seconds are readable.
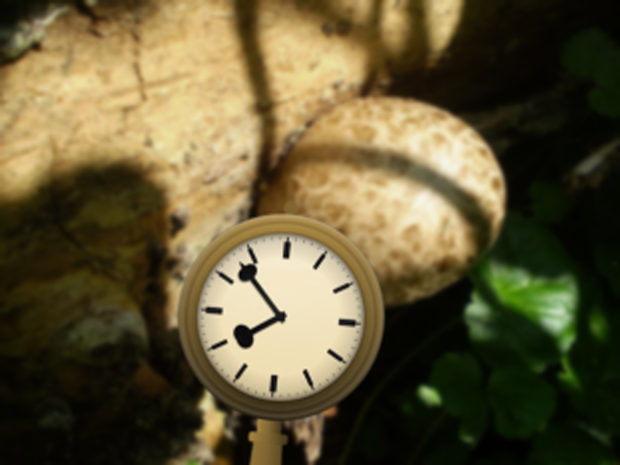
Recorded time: **7:53**
